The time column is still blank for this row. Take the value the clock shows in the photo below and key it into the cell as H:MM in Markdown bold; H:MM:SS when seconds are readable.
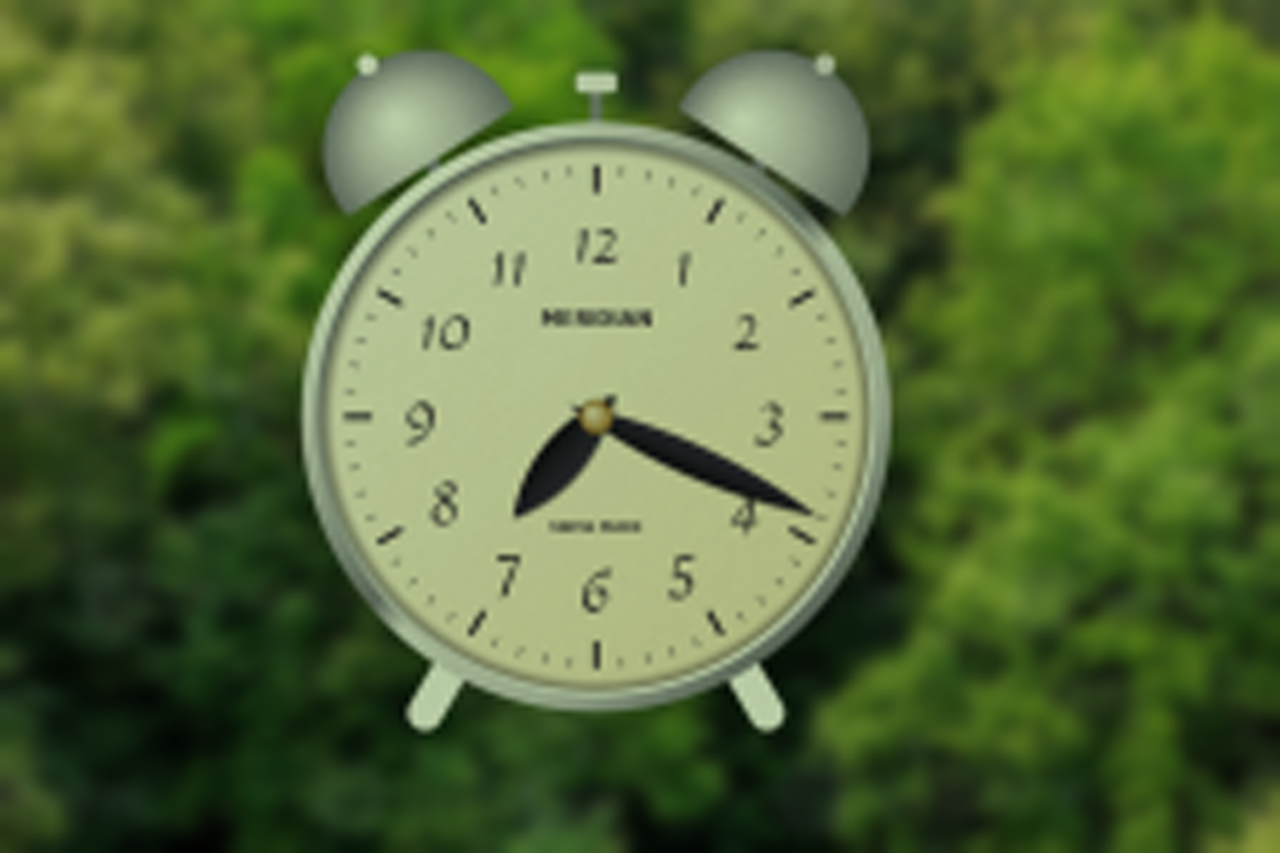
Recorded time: **7:19**
